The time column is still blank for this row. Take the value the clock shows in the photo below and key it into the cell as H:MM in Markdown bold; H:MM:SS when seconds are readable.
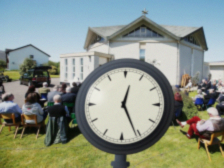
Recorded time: **12:26**
